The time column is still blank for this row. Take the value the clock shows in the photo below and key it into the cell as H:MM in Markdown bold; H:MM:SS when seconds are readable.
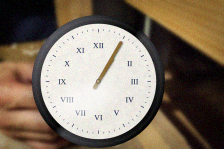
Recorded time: **1:05**
